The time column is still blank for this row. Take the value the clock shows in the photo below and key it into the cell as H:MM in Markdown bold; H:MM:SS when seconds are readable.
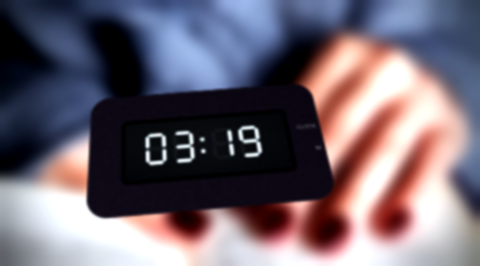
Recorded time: **3:19**
